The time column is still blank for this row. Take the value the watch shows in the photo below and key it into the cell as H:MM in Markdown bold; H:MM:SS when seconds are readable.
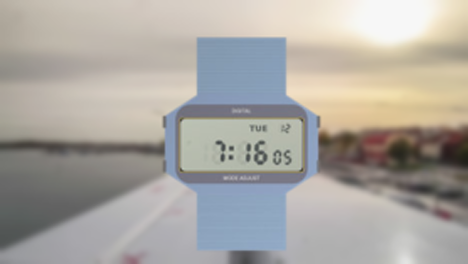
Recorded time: **7:16:05**
